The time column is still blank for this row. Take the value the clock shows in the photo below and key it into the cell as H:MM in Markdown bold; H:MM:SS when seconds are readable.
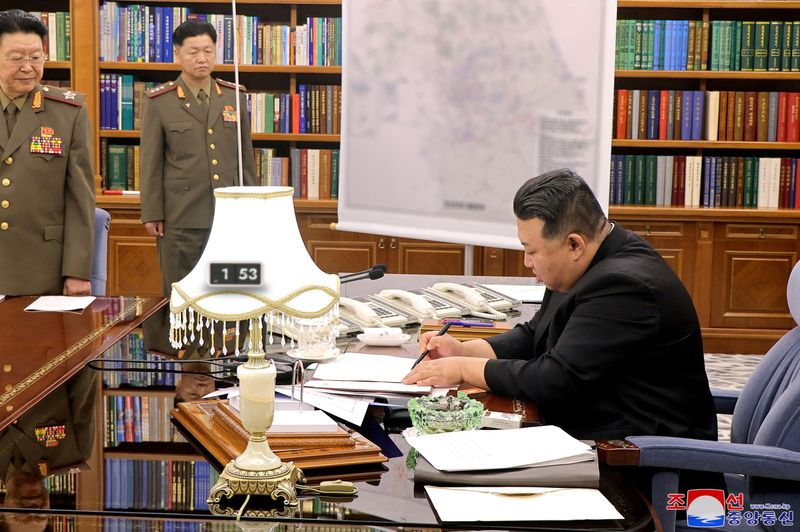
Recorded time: **1:53**
